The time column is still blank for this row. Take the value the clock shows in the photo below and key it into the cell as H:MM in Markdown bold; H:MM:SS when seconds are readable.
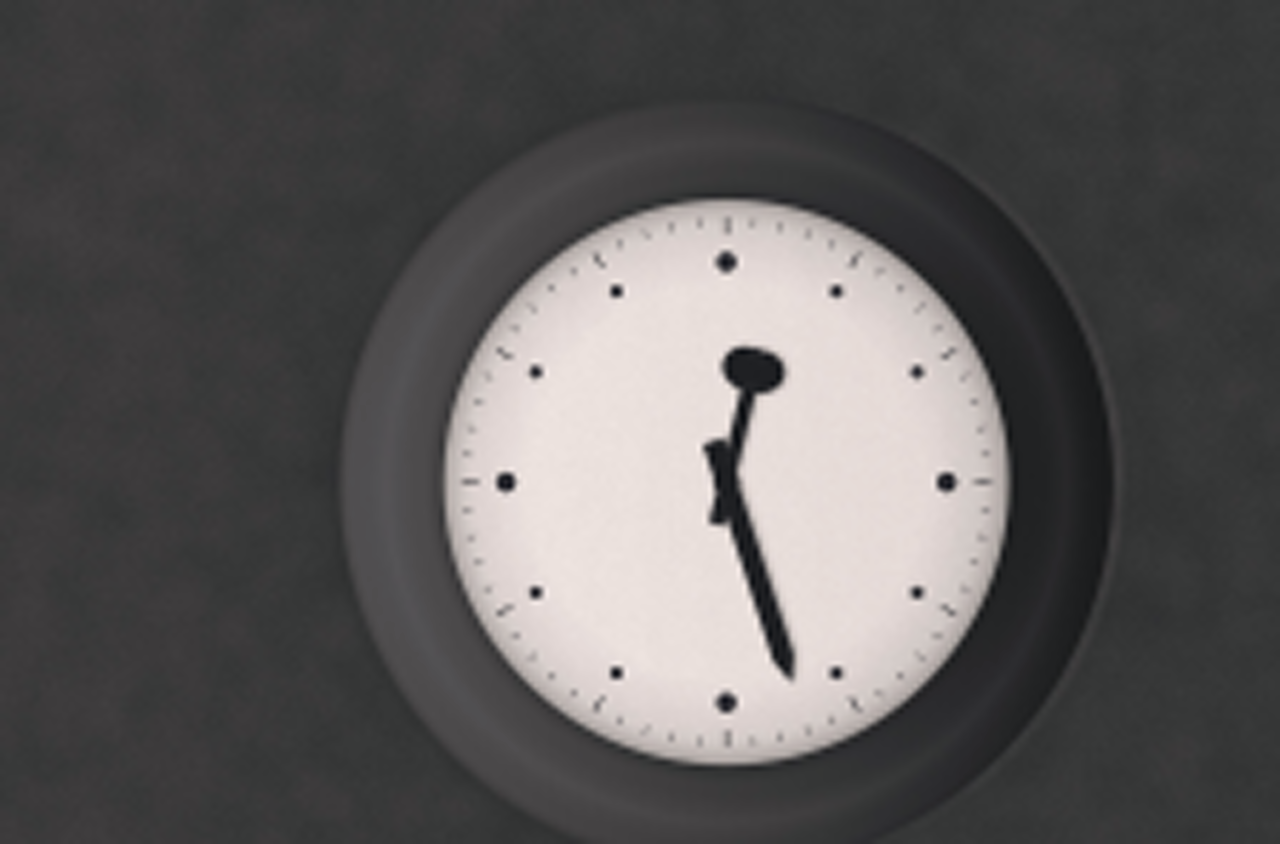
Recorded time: **12:27**
